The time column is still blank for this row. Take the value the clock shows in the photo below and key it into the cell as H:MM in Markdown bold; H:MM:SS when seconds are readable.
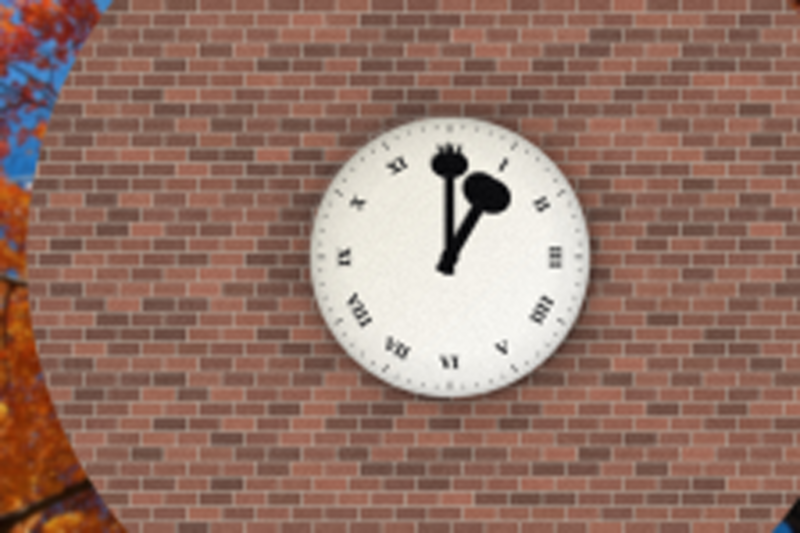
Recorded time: **1:00**
